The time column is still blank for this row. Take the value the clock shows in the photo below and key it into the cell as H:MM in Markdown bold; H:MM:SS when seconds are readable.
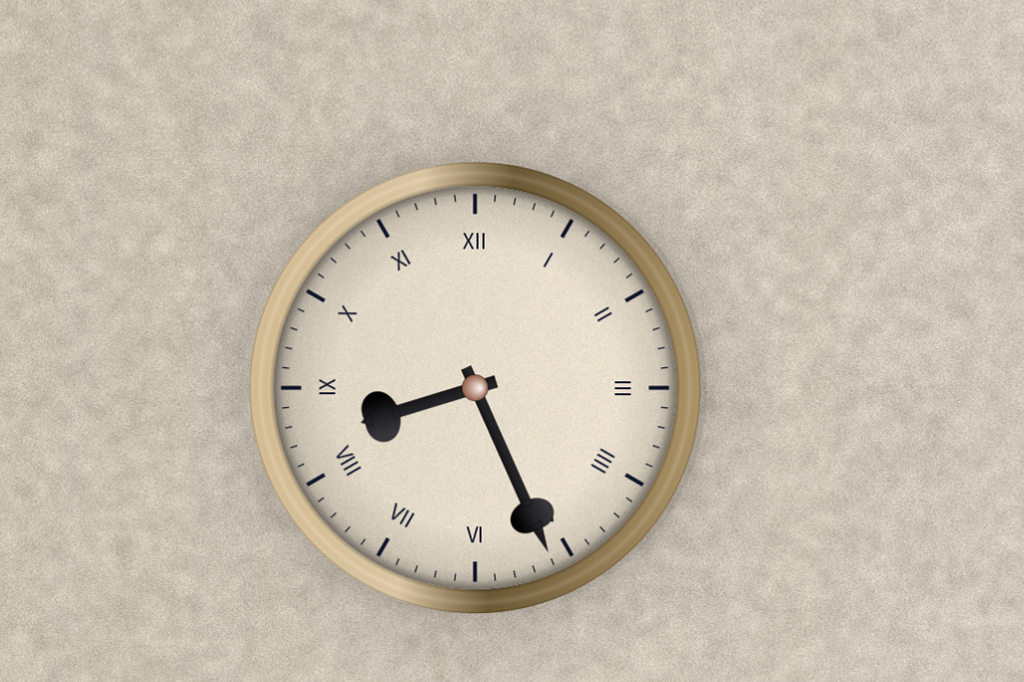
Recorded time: **8:26**
